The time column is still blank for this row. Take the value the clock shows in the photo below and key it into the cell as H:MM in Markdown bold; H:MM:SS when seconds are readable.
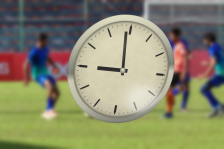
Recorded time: **8:59**
